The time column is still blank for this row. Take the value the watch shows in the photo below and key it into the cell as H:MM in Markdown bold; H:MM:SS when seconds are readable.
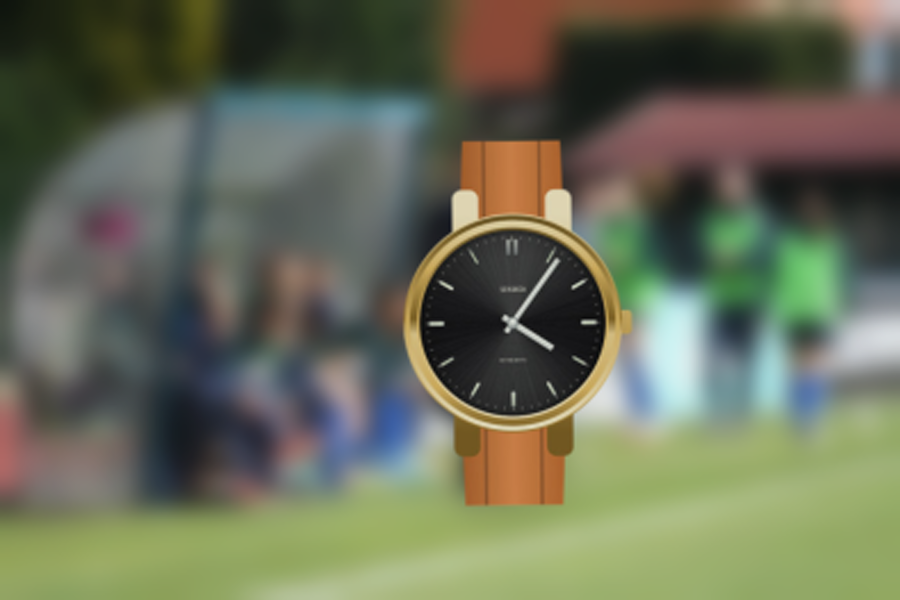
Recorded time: **4:06**
